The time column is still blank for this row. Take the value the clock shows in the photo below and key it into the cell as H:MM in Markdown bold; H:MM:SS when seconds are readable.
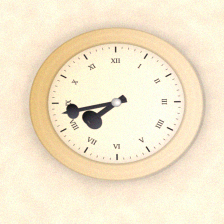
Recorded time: **7:43**
